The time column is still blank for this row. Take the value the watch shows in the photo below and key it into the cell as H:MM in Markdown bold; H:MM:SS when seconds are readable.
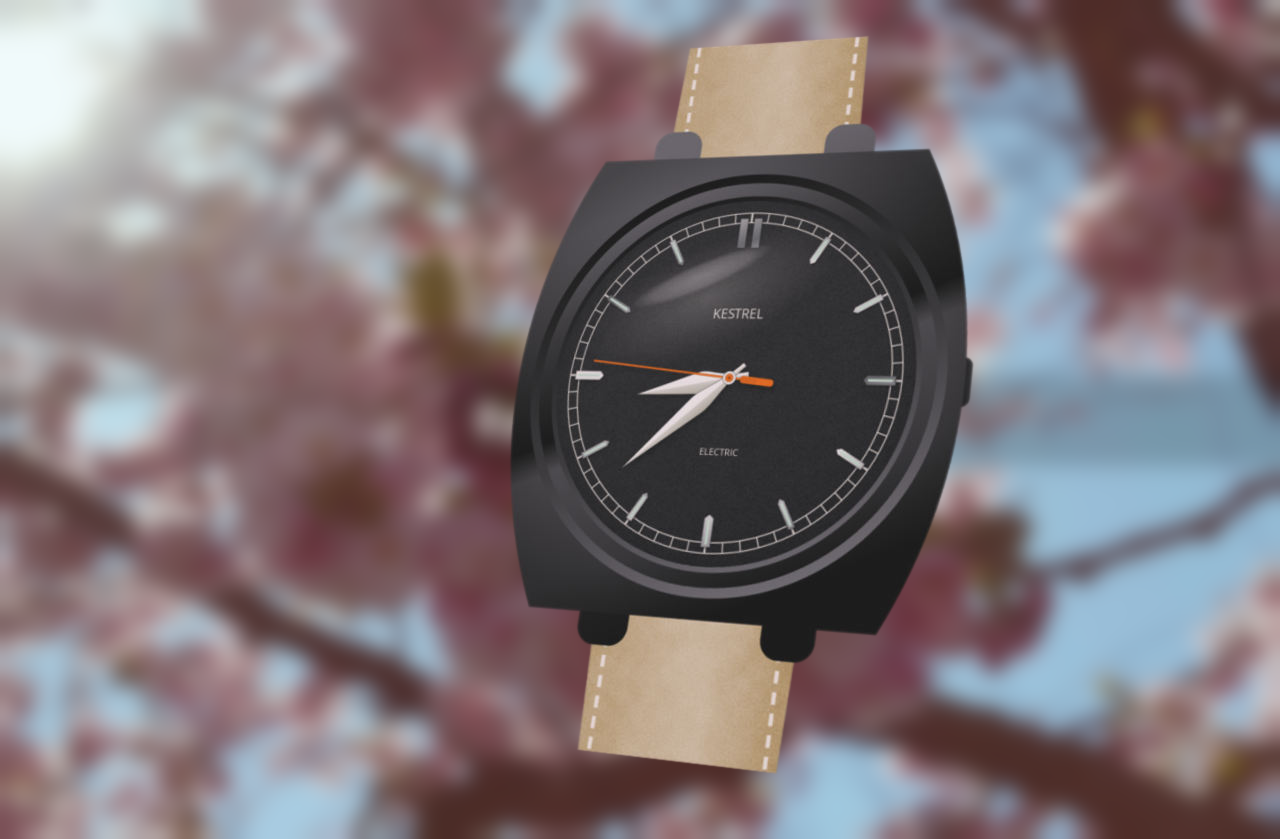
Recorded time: **8:37:46**
